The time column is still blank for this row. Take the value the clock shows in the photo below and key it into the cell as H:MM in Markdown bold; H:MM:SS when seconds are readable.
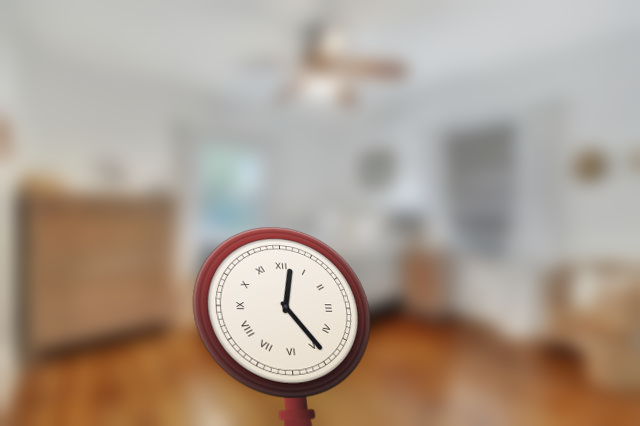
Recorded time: **12:24**
